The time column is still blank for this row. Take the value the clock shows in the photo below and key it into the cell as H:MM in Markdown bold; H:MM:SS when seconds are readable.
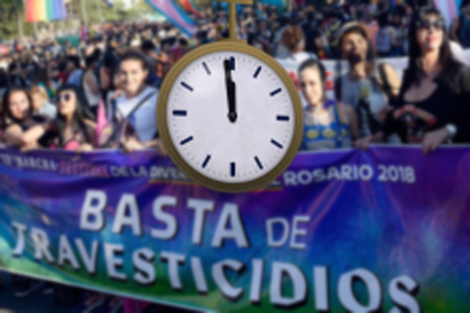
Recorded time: **11:59**
